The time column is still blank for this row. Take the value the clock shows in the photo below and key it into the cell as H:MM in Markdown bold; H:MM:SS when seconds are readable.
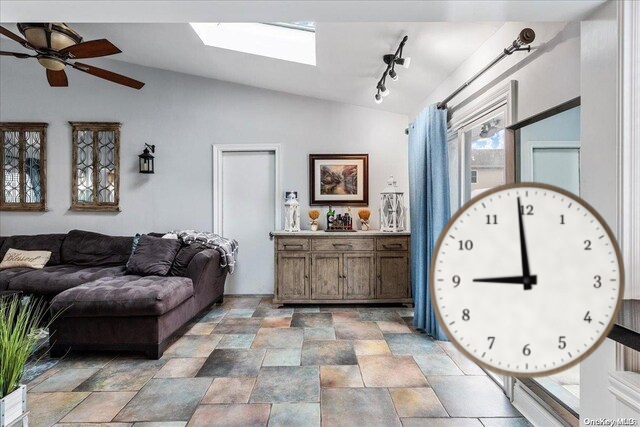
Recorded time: **8:59**
